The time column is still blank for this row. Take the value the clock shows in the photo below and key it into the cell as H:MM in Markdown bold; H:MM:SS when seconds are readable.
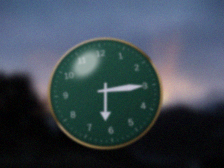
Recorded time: **6:15**
